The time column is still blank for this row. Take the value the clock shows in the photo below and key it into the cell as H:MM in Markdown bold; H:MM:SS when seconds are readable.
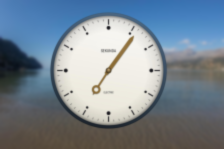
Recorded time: **7:06**
